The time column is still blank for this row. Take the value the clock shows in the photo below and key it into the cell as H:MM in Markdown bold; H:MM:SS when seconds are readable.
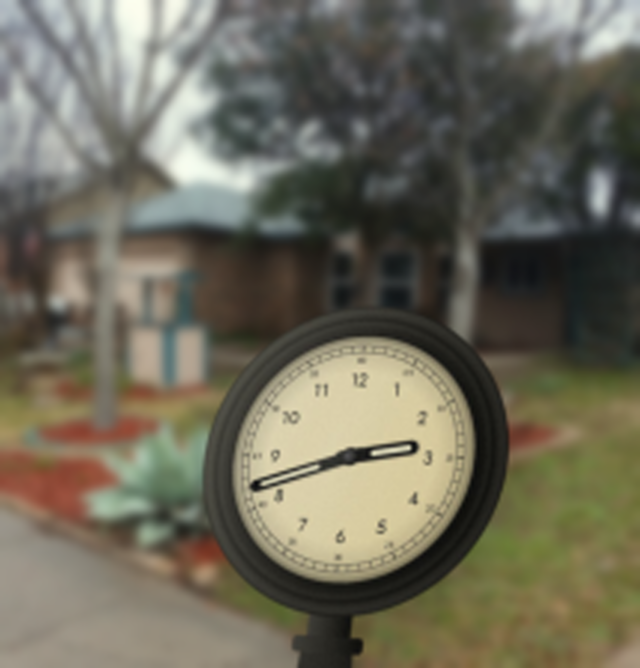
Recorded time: **2:42**
